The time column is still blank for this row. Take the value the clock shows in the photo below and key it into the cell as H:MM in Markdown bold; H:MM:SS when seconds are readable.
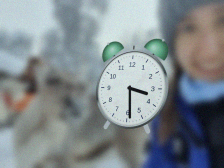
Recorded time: **3:29**
